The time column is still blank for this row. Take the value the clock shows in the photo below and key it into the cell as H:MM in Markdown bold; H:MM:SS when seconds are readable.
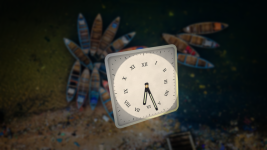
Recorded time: **6:27**
